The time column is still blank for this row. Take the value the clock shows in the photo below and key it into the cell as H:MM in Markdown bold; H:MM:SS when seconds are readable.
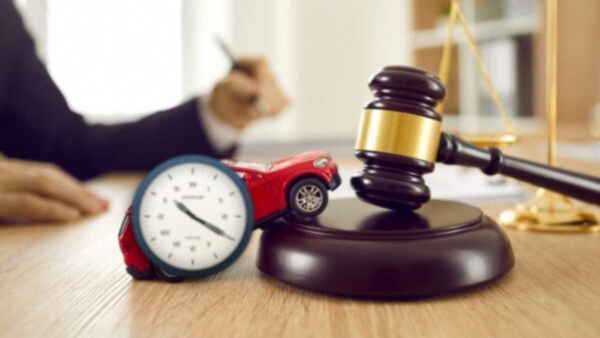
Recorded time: **10:20**
